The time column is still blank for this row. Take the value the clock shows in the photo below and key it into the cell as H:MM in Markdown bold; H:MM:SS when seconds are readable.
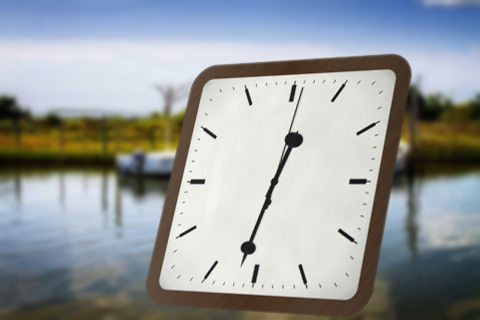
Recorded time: **12:32:01**
